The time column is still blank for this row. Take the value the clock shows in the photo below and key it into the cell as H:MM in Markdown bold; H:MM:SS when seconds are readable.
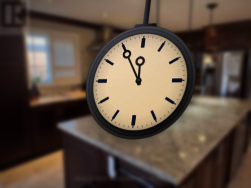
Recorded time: **11:55**
